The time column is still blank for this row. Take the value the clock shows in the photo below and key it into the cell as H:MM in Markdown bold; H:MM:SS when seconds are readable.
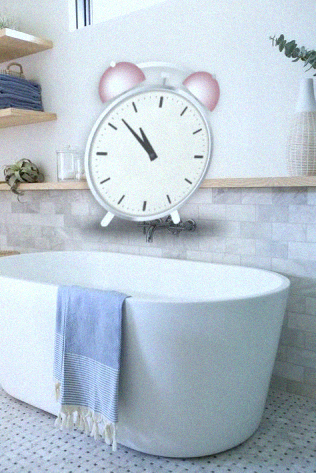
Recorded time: **10:52**
